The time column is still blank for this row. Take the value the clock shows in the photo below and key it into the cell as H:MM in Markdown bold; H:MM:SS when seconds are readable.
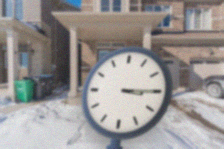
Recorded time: **3:15**
